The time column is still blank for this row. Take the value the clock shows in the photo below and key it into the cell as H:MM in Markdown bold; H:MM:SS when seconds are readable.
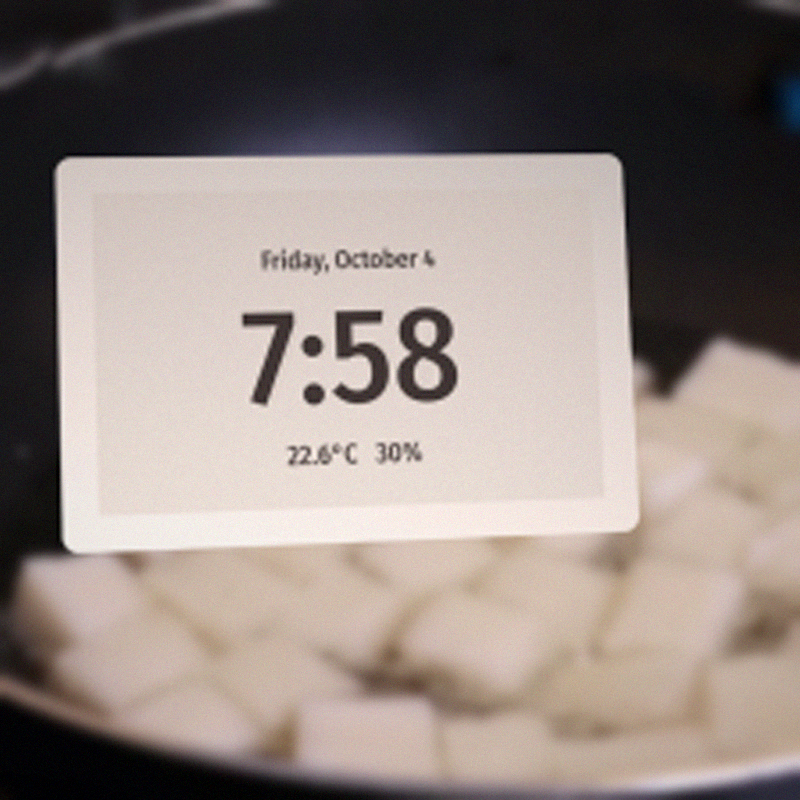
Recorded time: **7:58**
